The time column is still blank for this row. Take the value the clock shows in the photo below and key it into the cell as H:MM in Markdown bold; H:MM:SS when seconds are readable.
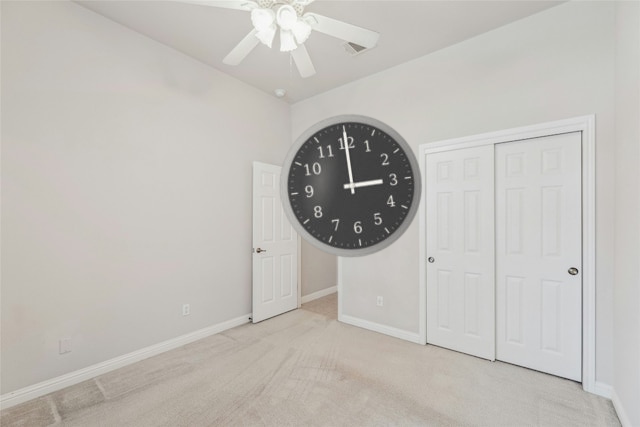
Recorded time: **3:00**
